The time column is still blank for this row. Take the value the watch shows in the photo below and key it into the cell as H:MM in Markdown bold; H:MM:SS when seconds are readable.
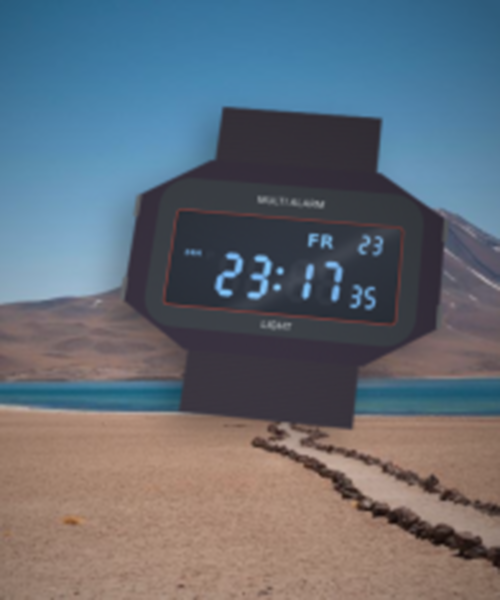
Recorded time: **23:17:35**
